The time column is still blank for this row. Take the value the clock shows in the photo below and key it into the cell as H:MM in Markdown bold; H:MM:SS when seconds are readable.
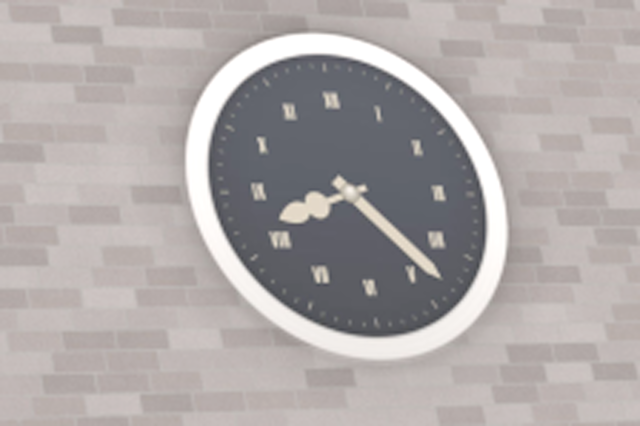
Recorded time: **8:23**
